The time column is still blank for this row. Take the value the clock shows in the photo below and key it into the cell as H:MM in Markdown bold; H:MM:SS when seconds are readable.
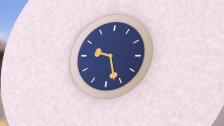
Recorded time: **9:27**
